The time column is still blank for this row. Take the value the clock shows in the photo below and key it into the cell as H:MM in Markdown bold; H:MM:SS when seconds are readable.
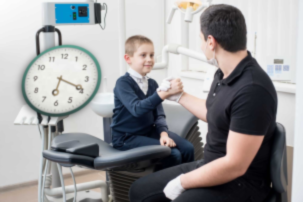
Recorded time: **6:19**
